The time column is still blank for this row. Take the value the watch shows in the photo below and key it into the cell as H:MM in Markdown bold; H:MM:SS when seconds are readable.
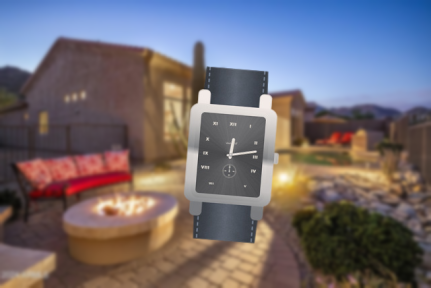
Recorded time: **12:13**
